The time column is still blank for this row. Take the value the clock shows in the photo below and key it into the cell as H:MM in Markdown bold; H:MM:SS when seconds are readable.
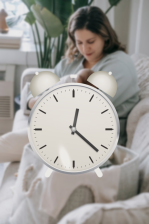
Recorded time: **12:22**
